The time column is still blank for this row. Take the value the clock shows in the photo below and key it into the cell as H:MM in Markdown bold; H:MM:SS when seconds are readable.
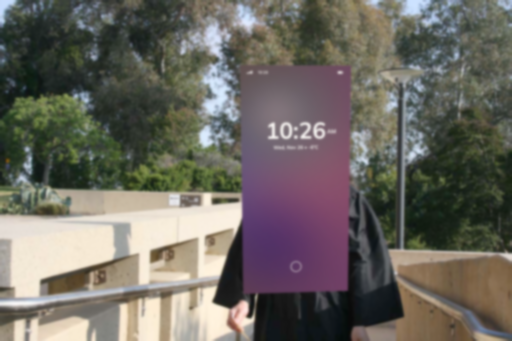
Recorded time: **10:26**
